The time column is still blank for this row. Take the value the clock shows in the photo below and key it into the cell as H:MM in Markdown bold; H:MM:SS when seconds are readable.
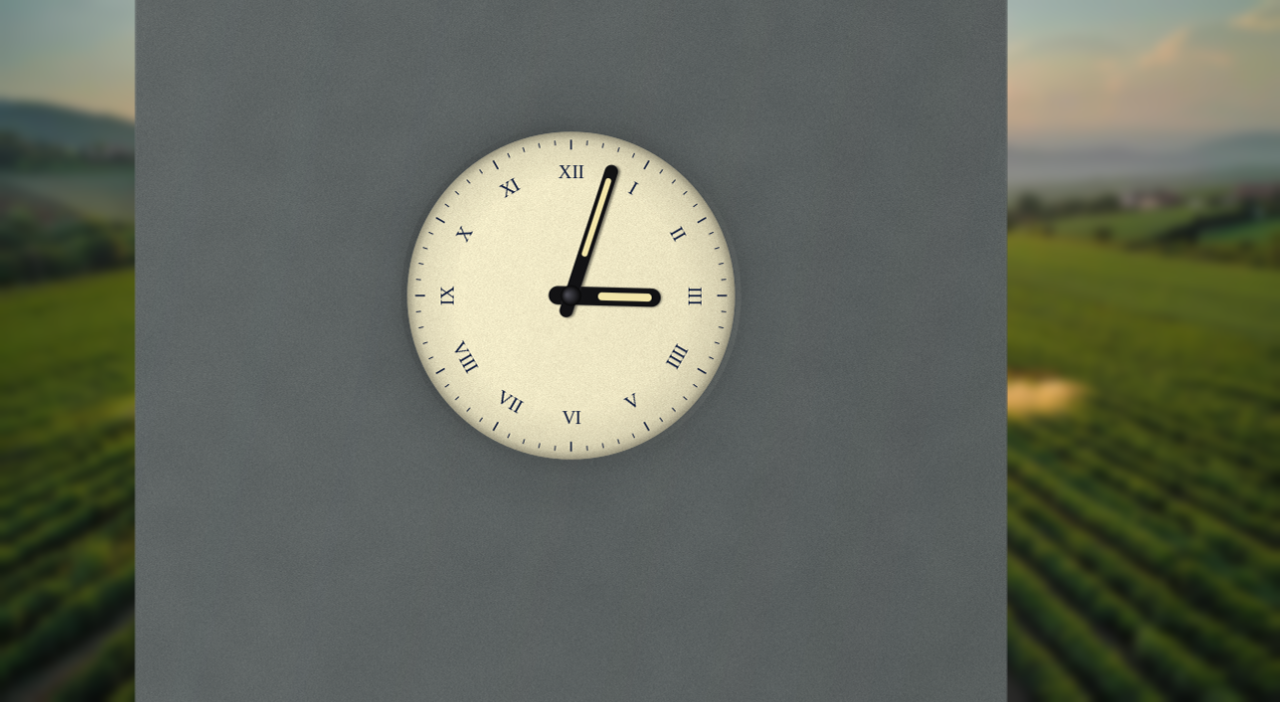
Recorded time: **3:03**
